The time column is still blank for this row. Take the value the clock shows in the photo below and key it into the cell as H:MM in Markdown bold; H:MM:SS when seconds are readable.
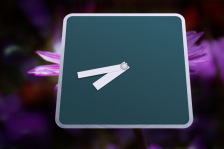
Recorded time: **7:43**
